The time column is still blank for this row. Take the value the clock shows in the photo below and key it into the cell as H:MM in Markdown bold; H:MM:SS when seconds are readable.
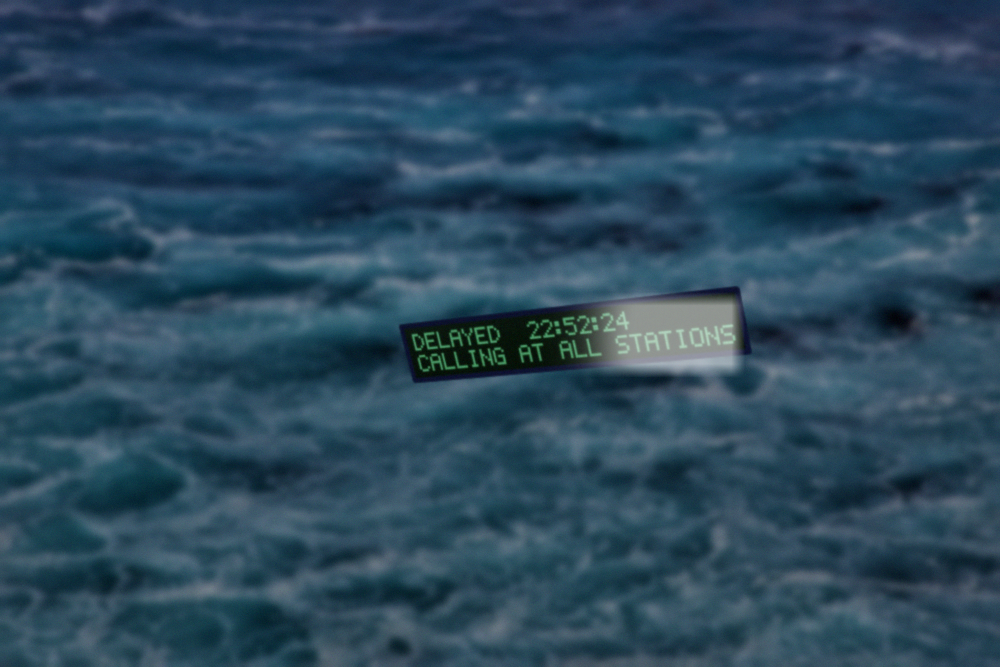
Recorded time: **22:52:24**
